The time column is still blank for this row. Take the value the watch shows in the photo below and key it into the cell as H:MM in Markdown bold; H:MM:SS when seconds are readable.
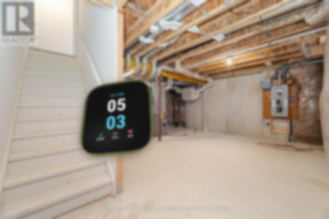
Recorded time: **5:03**
